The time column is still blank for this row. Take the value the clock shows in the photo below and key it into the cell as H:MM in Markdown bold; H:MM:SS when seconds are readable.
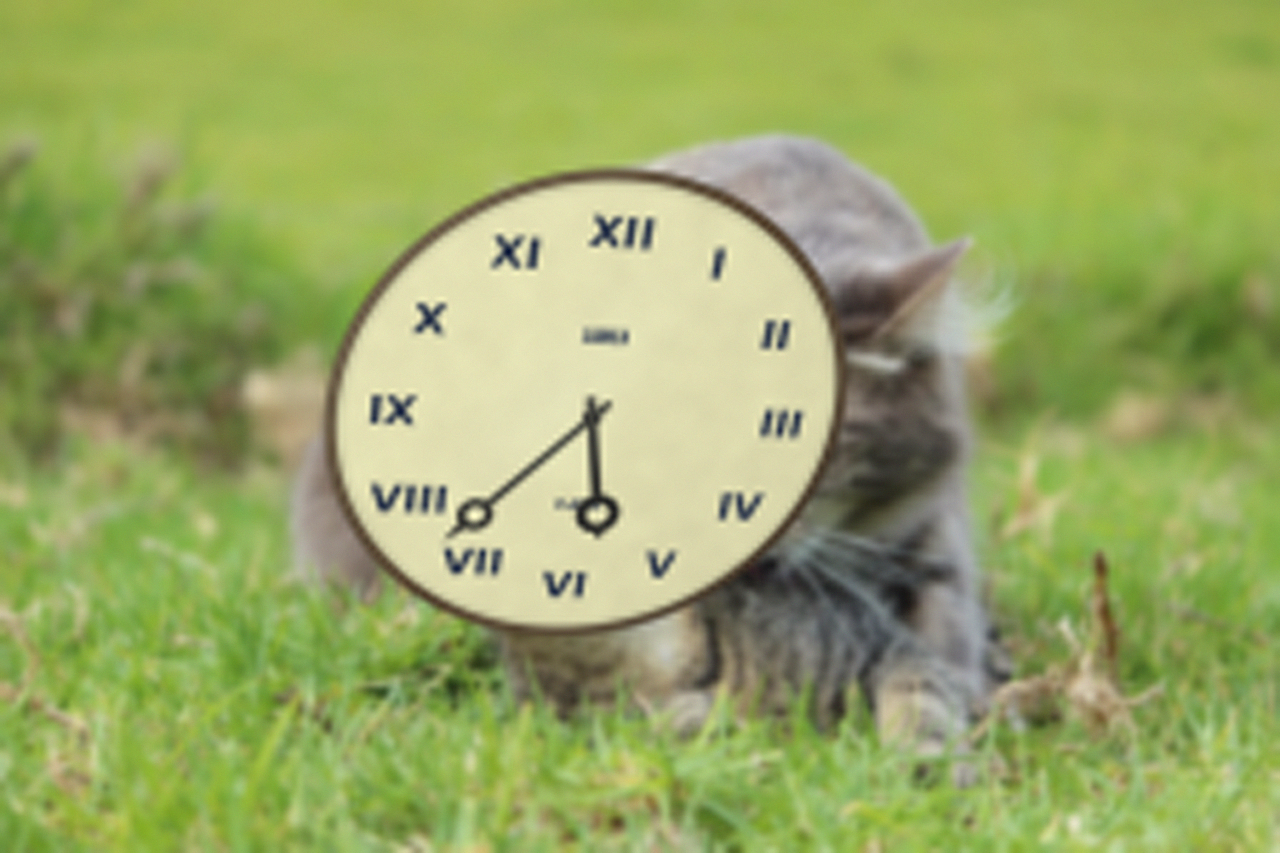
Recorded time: **5:37**
